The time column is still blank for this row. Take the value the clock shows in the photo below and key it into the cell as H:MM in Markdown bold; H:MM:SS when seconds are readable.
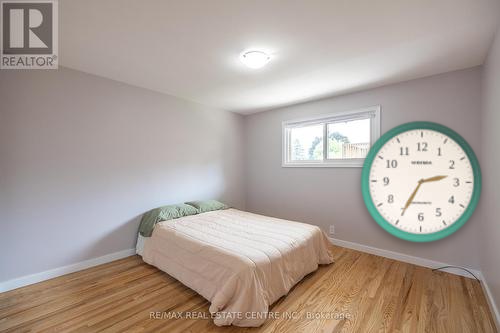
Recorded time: **2:35**
